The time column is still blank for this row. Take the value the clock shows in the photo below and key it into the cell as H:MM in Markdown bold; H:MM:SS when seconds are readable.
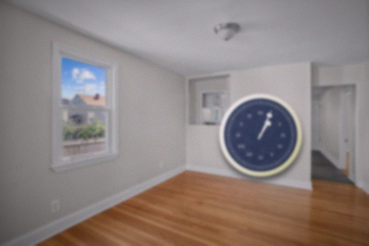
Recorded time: **1:04**
